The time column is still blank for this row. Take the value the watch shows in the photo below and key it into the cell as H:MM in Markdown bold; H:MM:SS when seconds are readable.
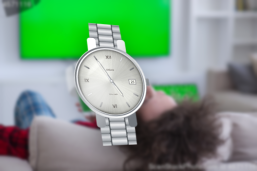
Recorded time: **4:55**
